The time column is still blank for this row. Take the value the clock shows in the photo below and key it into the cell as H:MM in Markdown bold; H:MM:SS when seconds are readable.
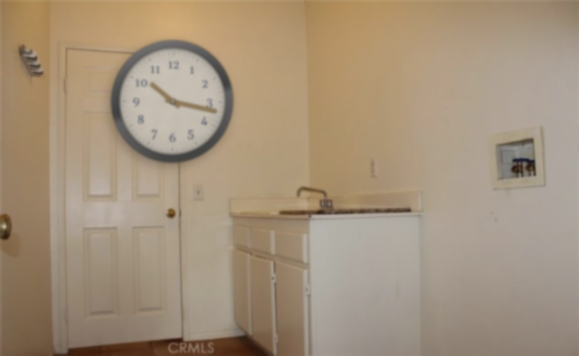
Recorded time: **10:17**
